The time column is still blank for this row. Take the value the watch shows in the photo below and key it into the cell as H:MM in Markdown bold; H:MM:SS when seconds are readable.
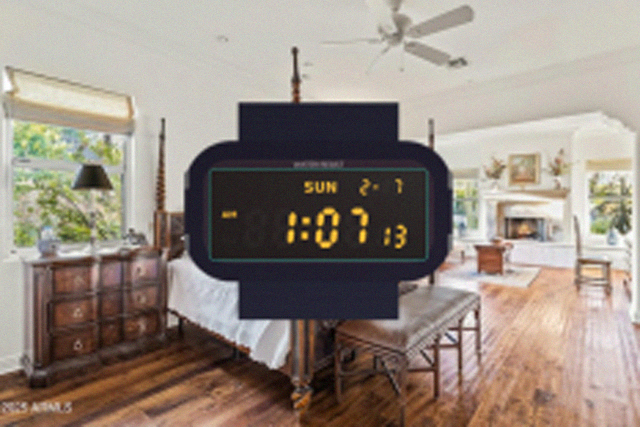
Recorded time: **1:07:13**
